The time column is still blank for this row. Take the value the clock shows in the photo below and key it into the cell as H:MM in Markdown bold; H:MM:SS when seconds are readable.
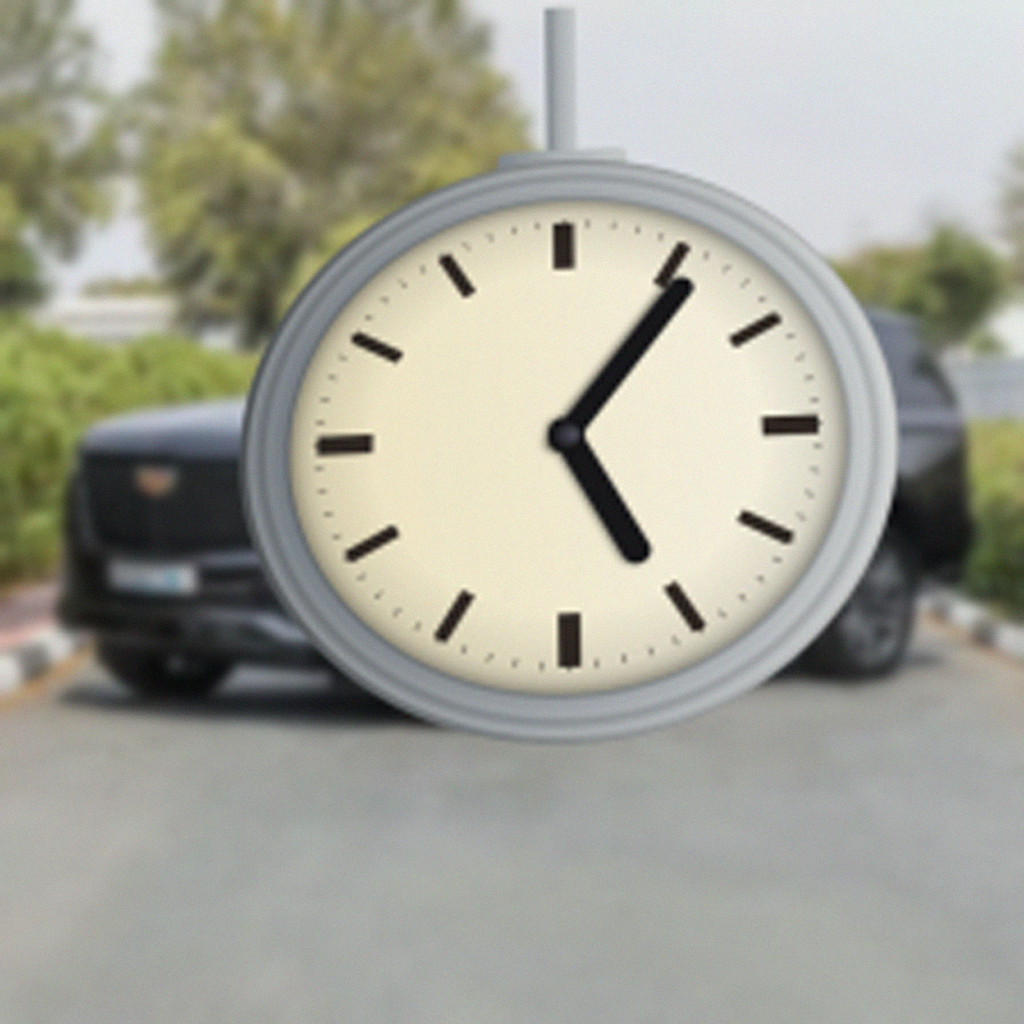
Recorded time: **5:06**
